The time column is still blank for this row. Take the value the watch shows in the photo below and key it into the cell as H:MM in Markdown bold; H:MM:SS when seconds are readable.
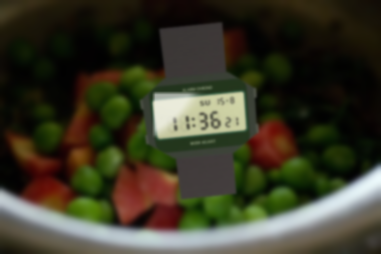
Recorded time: **11:36**
